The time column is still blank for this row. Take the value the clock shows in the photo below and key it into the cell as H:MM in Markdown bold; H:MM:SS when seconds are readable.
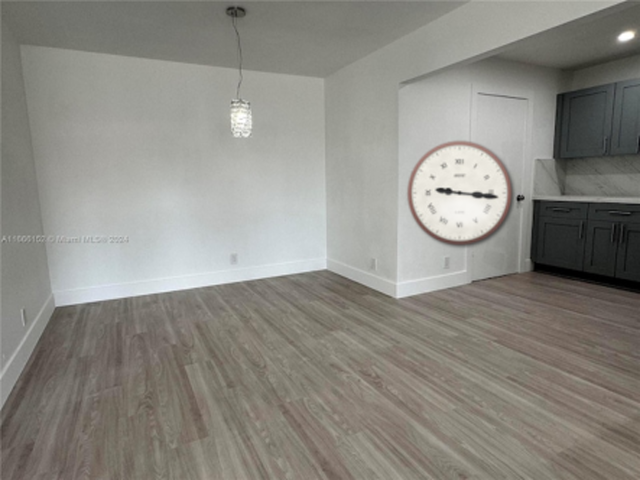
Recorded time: **9:16**
